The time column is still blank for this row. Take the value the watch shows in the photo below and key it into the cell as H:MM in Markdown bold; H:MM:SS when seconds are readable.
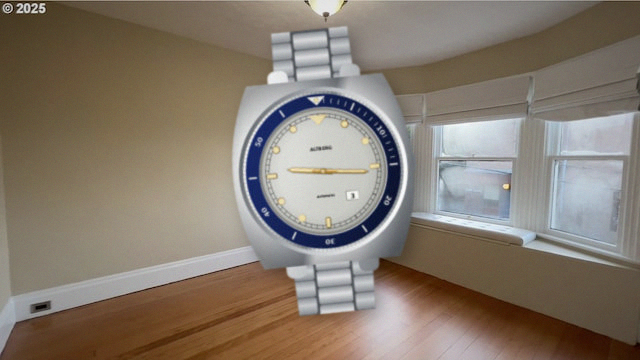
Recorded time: **9:16**
